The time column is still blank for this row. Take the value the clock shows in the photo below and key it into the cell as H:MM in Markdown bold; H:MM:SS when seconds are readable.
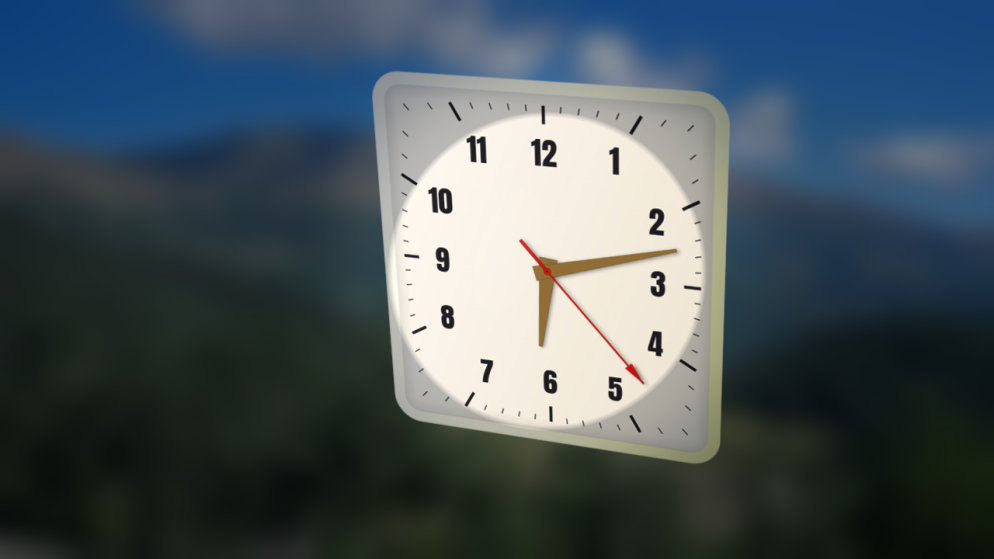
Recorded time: **6:12:23**
